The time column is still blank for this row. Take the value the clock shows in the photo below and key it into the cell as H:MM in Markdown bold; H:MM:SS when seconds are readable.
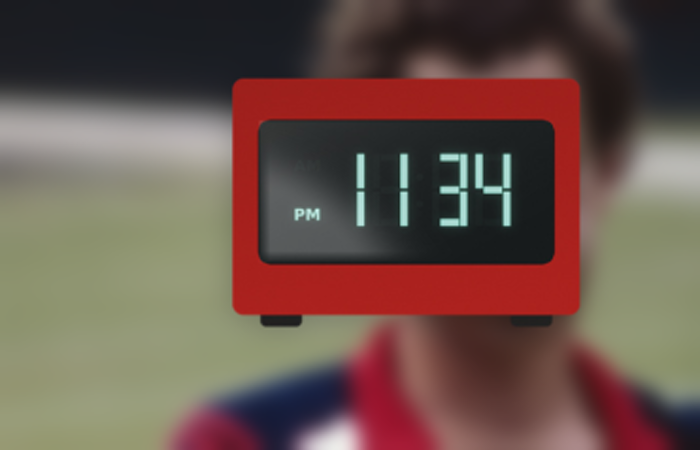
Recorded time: **11:34**
